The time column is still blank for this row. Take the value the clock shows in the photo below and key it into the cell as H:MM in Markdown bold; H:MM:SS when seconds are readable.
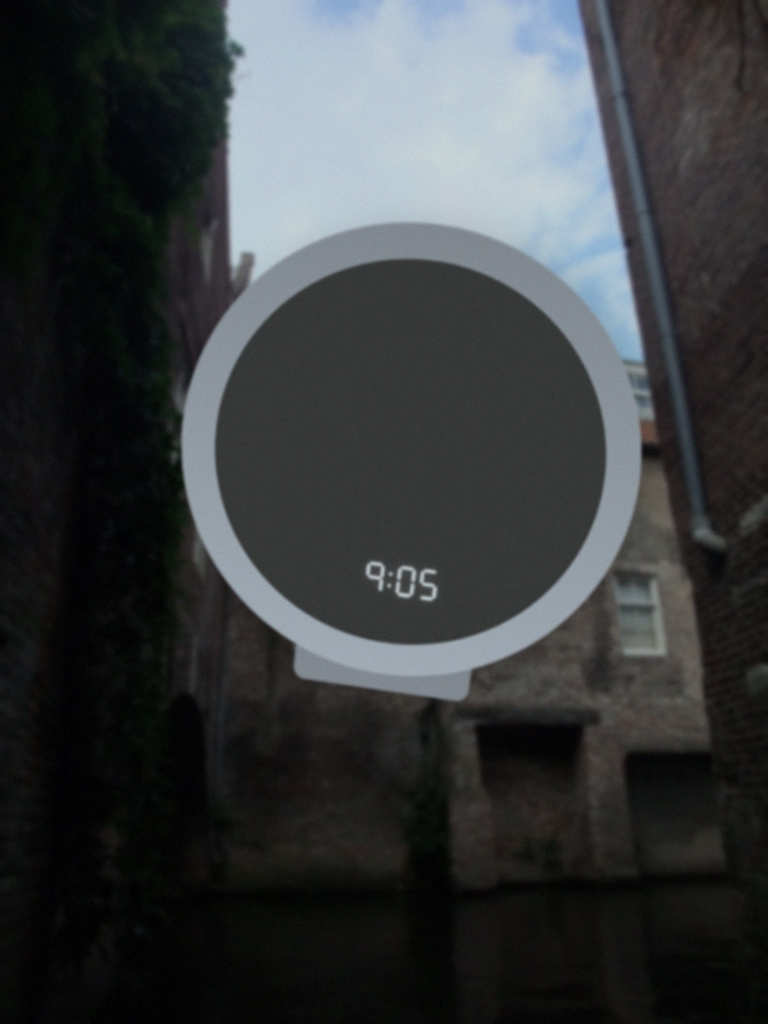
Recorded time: **9:05**
